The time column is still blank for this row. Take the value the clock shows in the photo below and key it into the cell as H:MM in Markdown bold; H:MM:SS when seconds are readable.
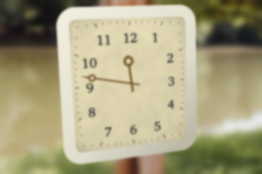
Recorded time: **11:47**
